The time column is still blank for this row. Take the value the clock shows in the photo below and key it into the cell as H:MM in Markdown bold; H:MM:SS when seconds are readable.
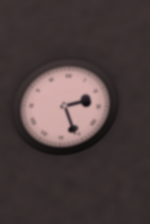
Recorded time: **2:26**
